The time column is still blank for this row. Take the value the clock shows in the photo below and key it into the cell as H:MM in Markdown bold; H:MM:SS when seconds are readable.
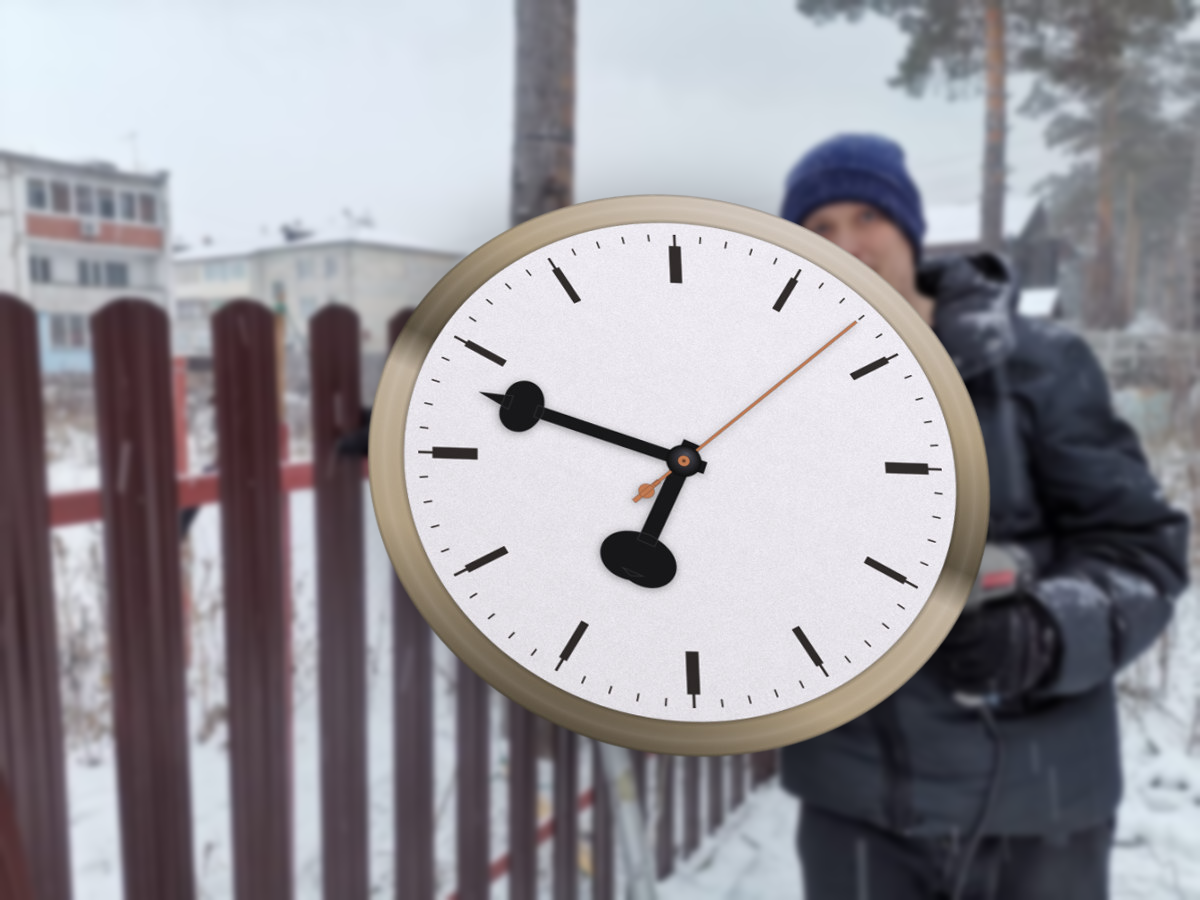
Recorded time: **6:48:08**
